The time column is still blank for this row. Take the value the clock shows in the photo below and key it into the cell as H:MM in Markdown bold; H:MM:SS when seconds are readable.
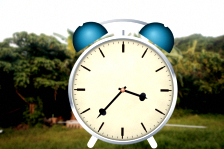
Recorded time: **3:37**
